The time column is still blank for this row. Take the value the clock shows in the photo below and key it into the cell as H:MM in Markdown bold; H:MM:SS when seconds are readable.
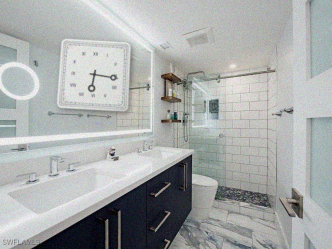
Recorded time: **6:16**
